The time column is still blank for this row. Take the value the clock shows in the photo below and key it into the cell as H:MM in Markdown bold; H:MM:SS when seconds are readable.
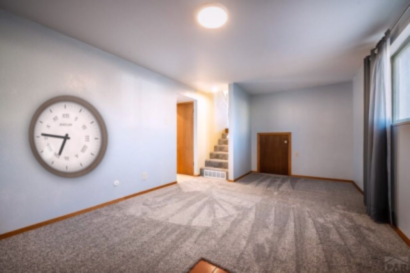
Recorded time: **6:46**
